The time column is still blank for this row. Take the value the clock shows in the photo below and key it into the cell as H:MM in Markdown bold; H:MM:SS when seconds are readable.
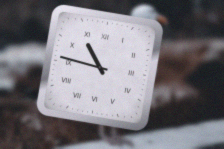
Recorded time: **10:46**
